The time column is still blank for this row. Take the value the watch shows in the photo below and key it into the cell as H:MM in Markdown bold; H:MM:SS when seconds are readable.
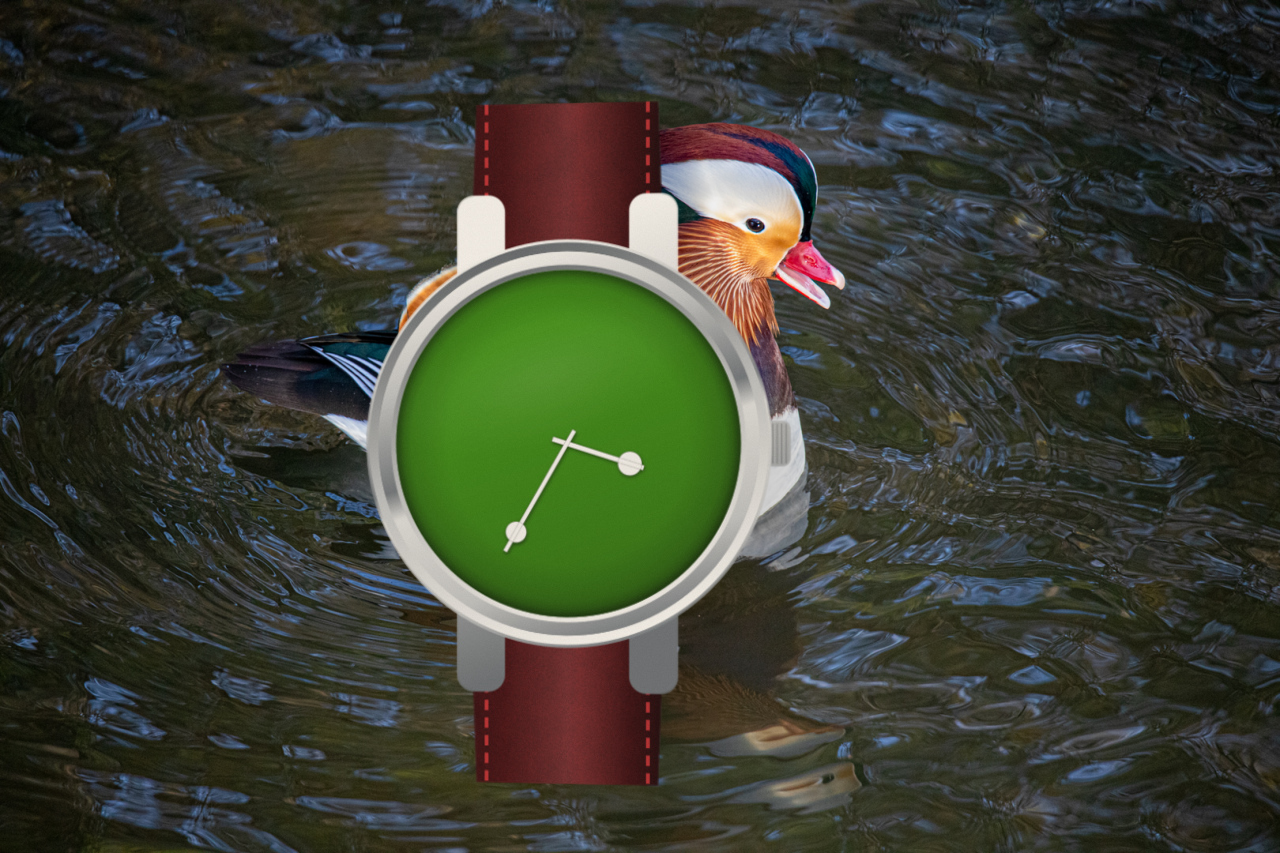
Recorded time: **3:35**
